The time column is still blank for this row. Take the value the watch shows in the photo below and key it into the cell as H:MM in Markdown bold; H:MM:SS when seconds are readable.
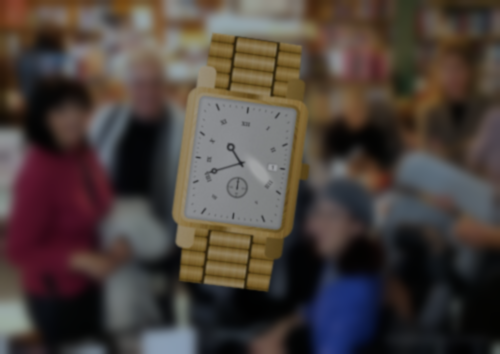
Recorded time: **10:41**
